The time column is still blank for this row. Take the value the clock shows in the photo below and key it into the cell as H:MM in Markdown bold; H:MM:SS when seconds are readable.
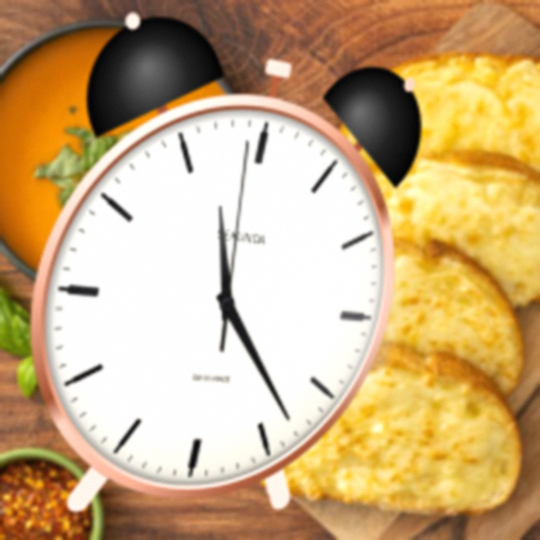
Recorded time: **11:22:59**
